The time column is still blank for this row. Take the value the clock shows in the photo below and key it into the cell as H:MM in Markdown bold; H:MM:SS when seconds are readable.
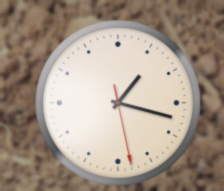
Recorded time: **1:17:28**
